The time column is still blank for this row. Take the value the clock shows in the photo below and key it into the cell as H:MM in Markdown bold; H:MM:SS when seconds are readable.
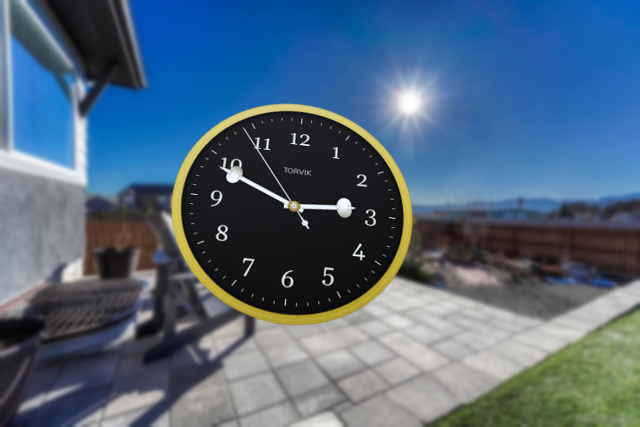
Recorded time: **2:48:54**
